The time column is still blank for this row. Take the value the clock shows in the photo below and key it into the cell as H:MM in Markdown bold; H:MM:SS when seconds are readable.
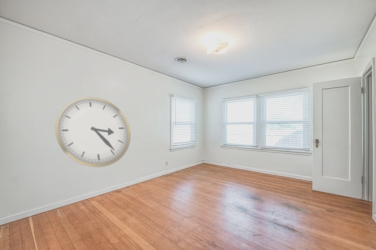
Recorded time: **3:24**
